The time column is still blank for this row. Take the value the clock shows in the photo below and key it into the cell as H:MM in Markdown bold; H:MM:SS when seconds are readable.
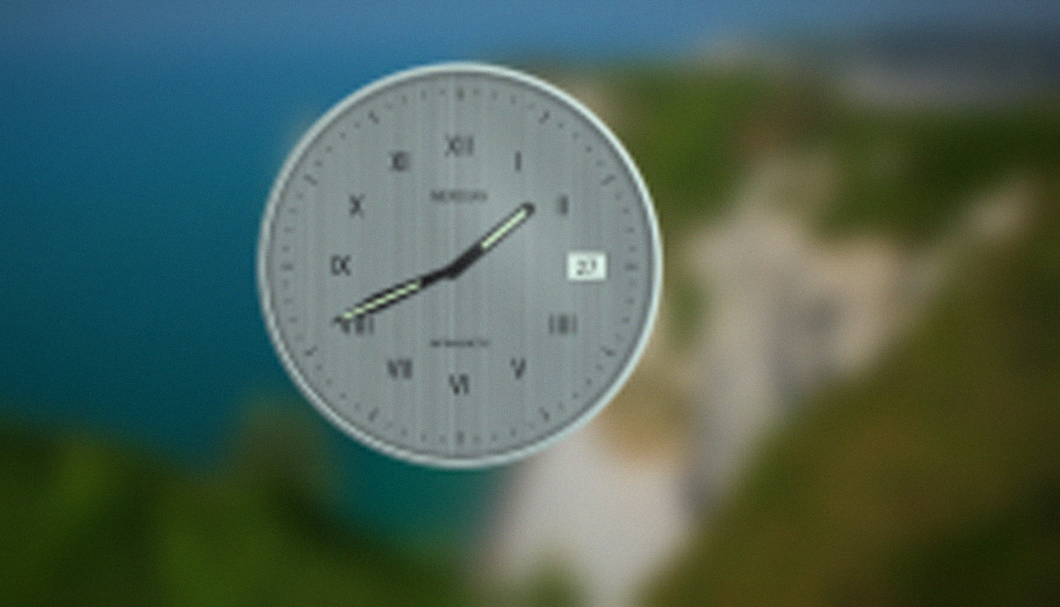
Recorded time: **1:41**
